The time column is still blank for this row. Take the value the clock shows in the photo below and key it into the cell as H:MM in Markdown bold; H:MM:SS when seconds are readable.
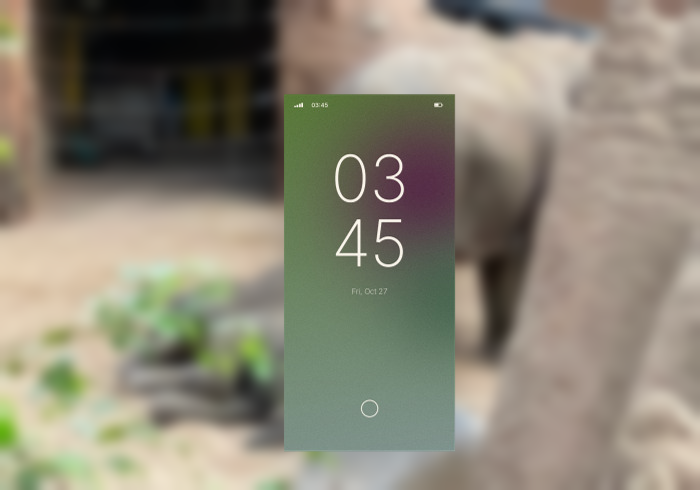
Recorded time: **3:45**
